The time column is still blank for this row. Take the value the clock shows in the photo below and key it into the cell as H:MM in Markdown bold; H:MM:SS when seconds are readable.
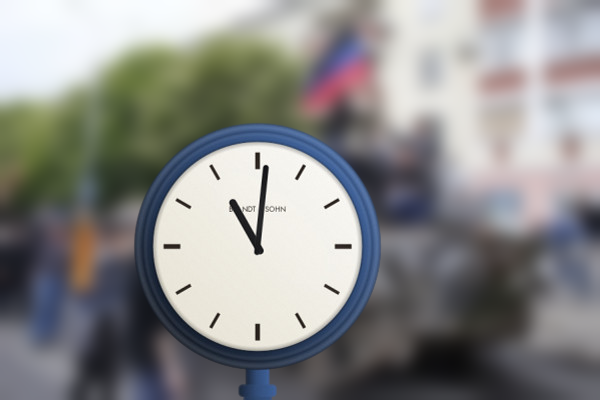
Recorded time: **11:01**
